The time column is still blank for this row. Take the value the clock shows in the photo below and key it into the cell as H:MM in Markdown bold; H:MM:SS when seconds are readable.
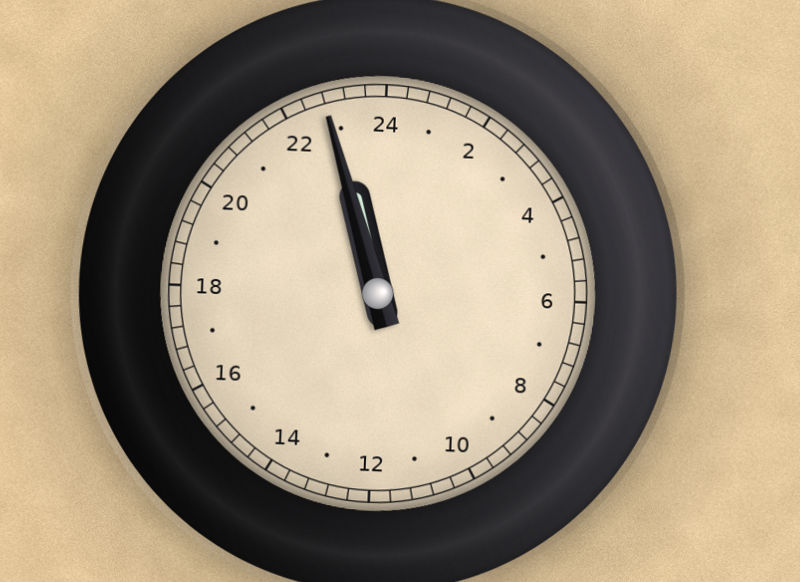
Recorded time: **22:57**
